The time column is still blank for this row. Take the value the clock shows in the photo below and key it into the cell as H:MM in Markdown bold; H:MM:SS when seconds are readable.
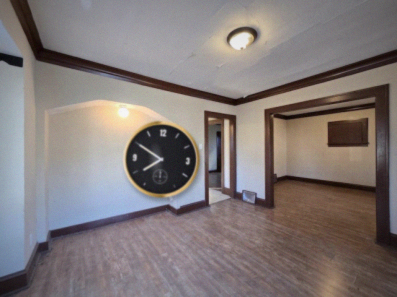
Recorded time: **7:50**
